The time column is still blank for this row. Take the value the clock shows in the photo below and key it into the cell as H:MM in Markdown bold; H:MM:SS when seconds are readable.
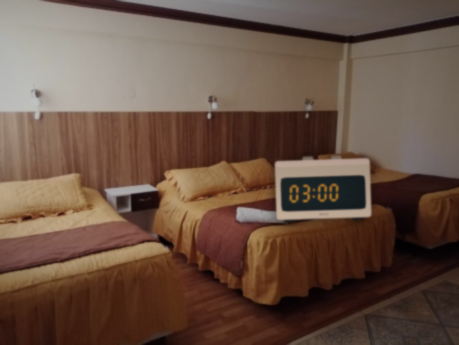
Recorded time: **3:00**
